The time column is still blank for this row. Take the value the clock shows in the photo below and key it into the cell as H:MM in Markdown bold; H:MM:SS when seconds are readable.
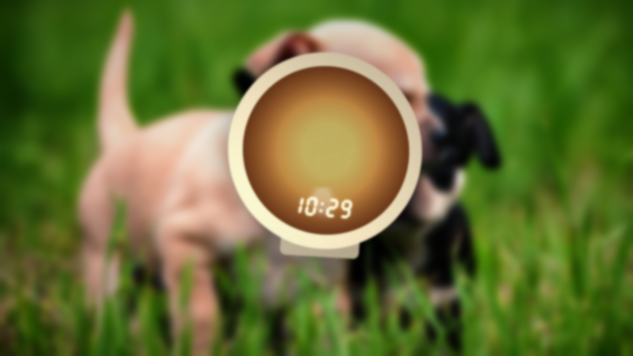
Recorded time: **10:29**
